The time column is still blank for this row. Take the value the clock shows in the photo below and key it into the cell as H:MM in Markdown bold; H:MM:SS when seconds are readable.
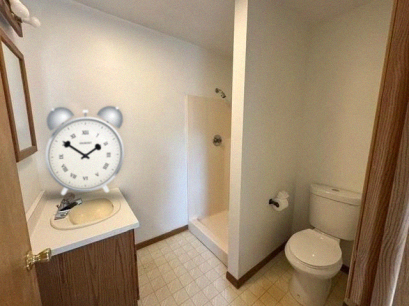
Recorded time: **1:51**
